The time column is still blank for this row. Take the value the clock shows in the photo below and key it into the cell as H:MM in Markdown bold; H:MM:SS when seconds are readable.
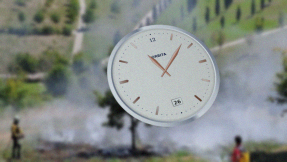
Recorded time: **11:08**
